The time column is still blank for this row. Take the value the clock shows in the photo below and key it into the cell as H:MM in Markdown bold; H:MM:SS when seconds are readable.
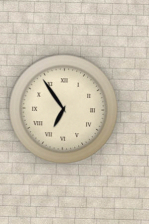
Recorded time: **6:54**
